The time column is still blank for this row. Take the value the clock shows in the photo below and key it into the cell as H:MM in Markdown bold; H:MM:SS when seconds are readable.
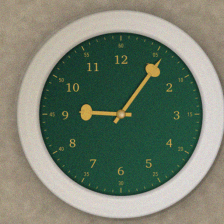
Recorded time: **9:06**
